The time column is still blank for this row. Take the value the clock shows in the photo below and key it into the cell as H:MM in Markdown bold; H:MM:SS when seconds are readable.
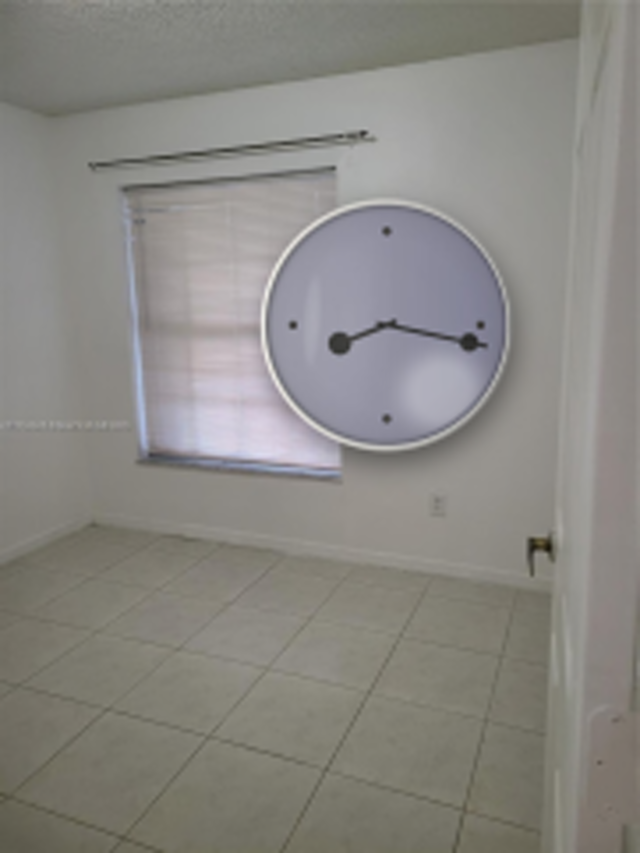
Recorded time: **8:17**
